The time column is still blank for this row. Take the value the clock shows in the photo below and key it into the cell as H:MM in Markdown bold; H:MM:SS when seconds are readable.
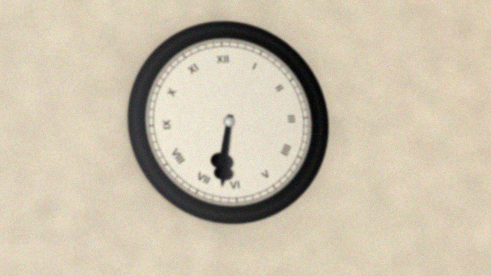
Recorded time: **6:32**
